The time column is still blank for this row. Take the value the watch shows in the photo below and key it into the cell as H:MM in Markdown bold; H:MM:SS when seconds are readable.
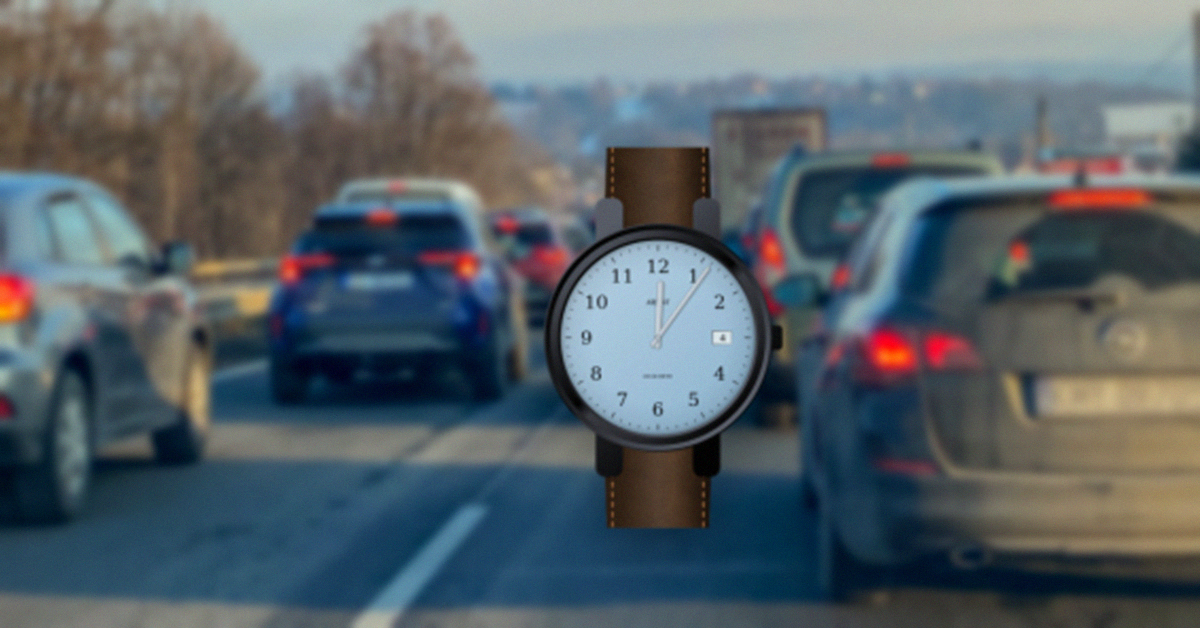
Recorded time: **12:06**
